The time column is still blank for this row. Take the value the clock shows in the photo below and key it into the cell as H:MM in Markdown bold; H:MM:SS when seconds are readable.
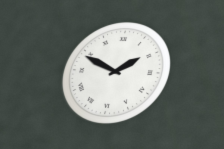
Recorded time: **1:49**
